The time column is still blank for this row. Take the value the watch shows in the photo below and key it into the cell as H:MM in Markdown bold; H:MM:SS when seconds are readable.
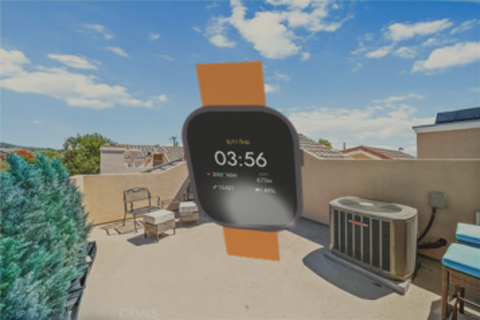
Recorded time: **3:56**
